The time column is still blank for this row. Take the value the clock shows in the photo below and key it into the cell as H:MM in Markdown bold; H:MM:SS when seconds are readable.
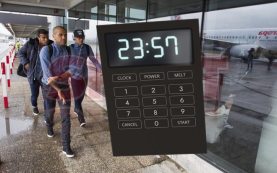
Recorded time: **23:57**
